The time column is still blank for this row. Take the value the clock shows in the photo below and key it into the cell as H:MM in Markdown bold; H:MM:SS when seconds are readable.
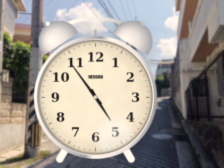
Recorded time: **4:54**
